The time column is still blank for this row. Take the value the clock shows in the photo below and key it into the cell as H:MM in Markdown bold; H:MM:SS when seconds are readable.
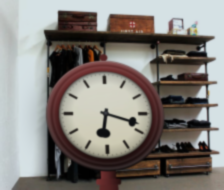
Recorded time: **6:18**
